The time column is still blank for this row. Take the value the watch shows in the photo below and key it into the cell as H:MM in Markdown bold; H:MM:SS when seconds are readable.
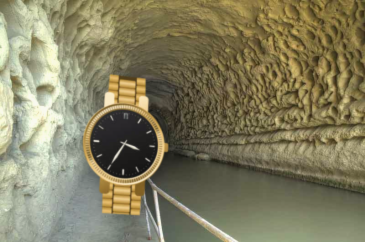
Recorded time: **3:35**
